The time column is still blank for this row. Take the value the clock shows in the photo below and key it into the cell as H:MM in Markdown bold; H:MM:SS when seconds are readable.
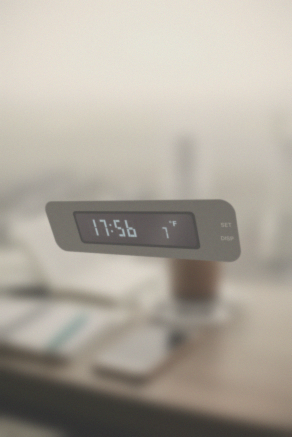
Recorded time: **17:56**
